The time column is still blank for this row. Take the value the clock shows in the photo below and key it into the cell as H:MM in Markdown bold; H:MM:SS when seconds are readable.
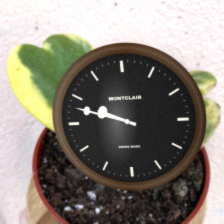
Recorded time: **9:48**
